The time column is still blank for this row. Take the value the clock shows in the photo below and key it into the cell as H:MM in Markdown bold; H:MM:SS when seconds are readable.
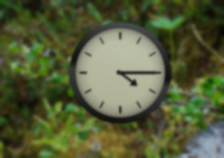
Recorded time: **4:15**
